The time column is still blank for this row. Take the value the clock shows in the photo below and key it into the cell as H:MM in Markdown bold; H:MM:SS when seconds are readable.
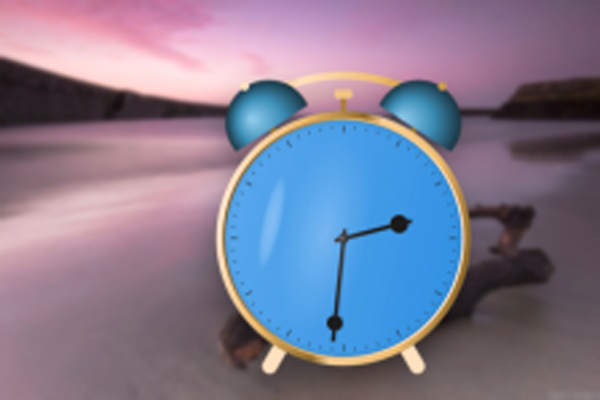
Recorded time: **2:31**
